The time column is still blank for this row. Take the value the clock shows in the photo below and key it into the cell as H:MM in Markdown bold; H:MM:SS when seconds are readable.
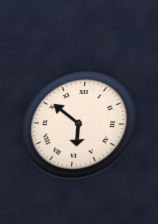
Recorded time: **5:51**
